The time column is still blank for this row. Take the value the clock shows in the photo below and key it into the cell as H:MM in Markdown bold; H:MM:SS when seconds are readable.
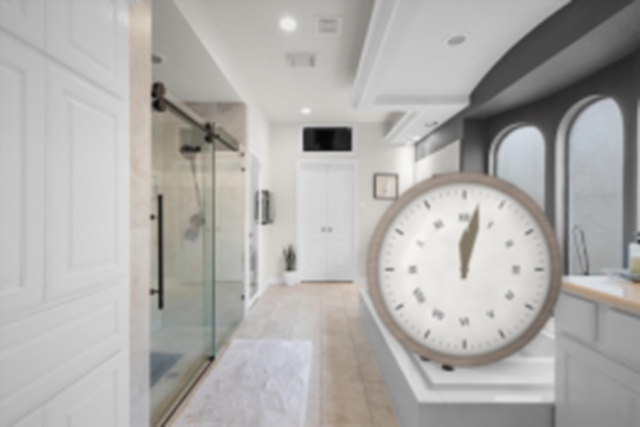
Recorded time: **12:02**
